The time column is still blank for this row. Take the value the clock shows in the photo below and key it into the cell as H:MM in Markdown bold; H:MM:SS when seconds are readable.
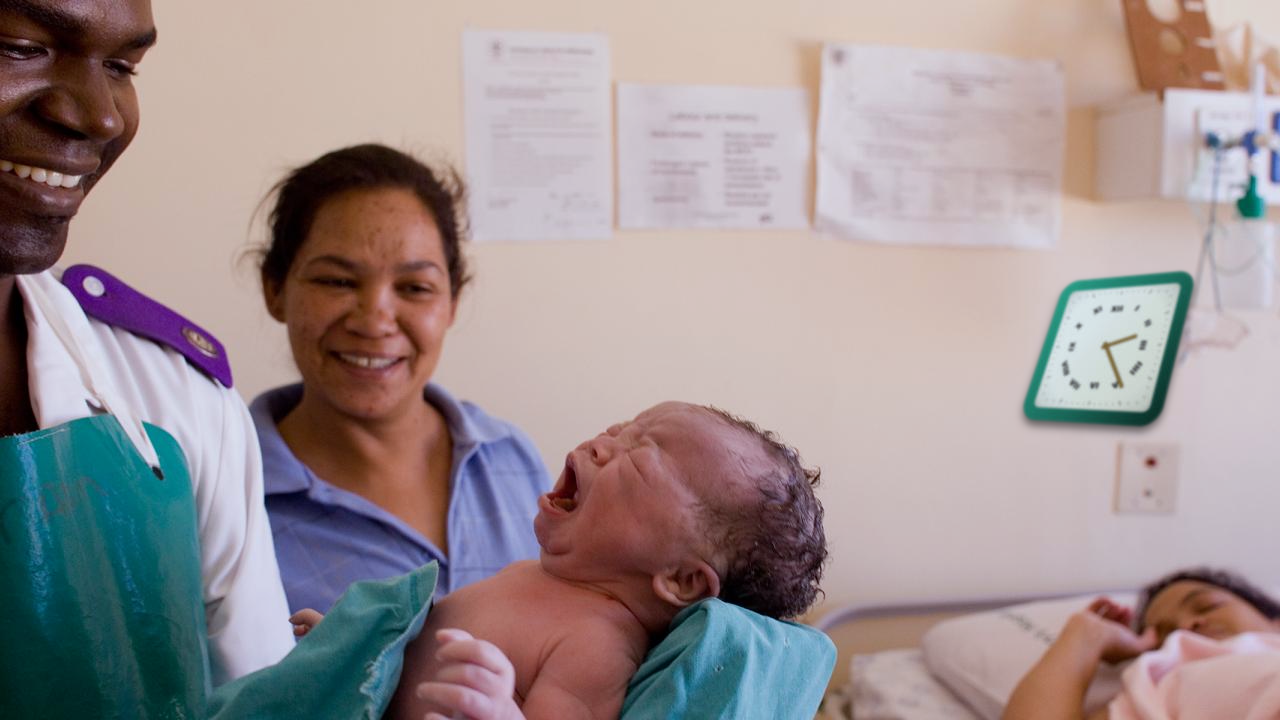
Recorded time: **2:24**
